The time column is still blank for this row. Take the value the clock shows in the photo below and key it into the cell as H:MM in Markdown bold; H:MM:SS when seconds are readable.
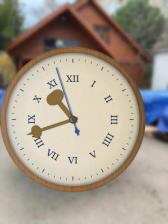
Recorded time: **10:41:57**
